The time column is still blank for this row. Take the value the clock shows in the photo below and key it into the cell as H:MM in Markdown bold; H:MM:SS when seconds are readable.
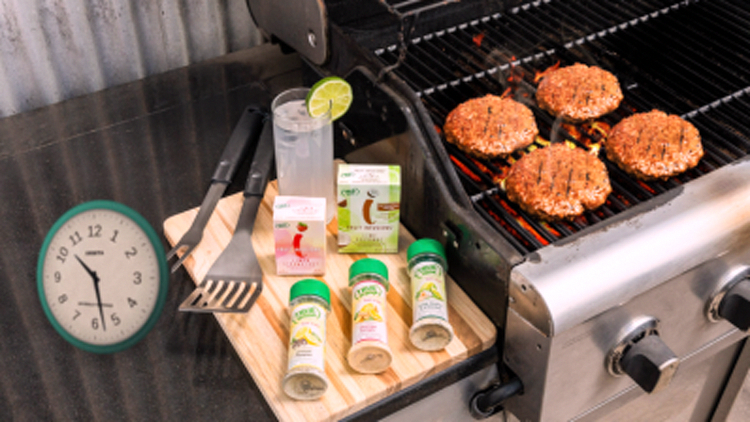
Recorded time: **10:28**
